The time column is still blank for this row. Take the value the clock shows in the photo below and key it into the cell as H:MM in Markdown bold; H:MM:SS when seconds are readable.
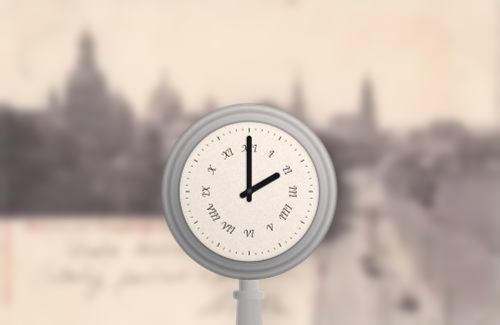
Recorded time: **2:00**
